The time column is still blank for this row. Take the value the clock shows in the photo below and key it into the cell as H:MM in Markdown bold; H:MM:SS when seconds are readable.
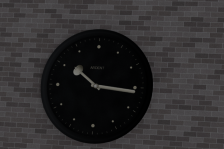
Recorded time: **10:16**
